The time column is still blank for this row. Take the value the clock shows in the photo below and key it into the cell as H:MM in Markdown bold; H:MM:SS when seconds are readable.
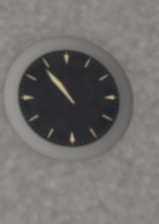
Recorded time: **10:54**
